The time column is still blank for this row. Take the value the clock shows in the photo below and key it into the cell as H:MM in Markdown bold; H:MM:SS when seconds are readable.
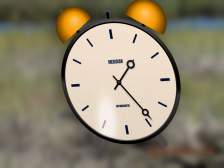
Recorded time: **1:24**
